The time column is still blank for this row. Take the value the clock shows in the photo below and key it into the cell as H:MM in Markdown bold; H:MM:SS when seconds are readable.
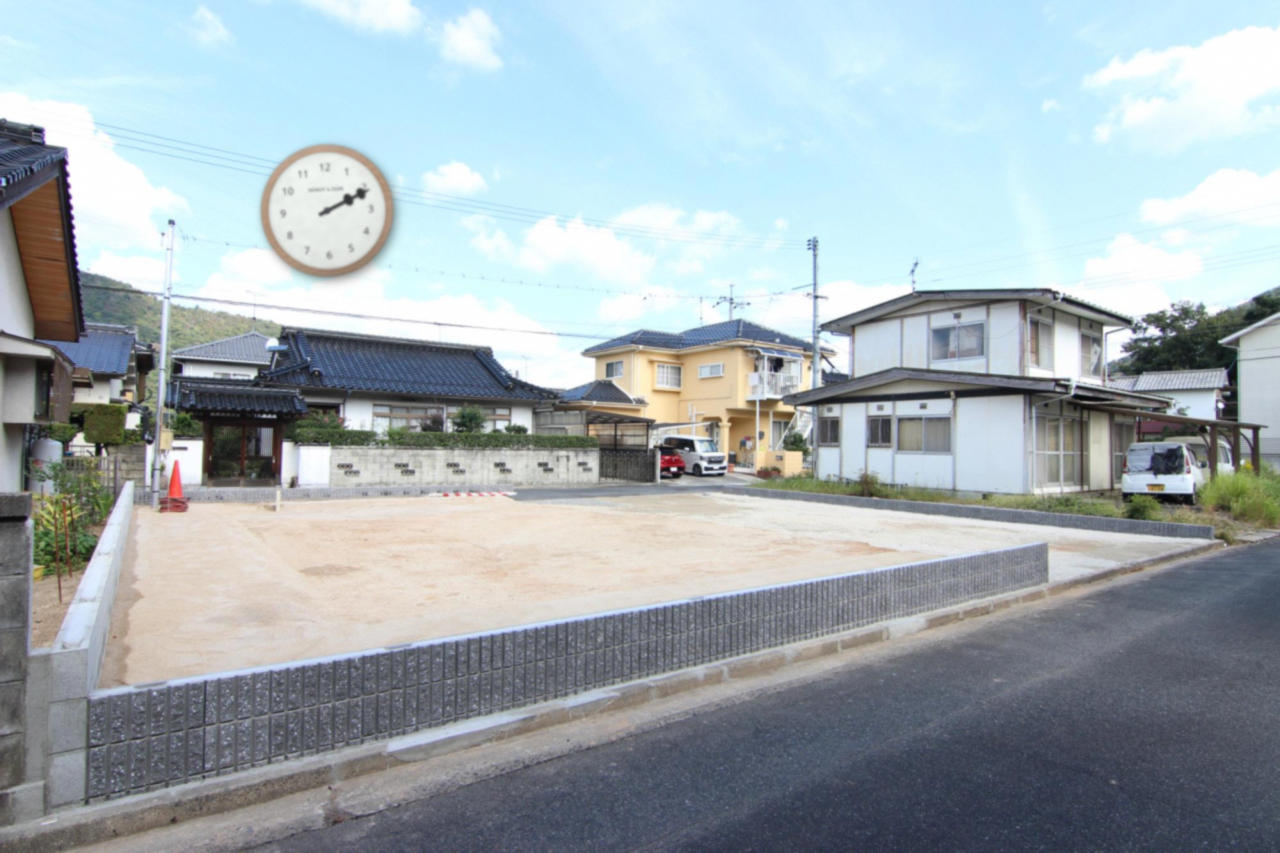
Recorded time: **2:11**
